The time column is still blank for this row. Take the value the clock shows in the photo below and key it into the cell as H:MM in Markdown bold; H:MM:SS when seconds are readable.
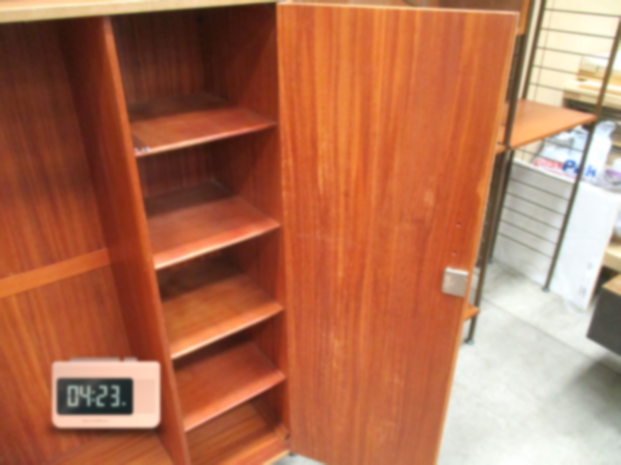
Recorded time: **4:23**
